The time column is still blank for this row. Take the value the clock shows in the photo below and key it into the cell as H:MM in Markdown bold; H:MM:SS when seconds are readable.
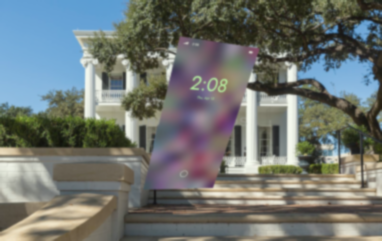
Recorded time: **2:08**
